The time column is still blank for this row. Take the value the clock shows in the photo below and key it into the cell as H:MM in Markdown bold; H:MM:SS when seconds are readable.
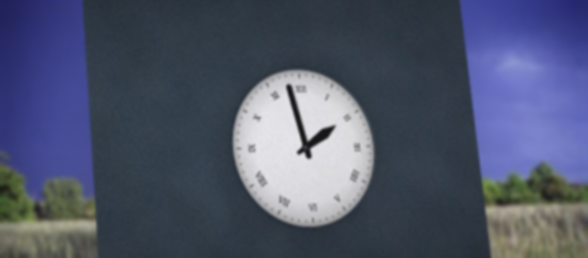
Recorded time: **1:58**
